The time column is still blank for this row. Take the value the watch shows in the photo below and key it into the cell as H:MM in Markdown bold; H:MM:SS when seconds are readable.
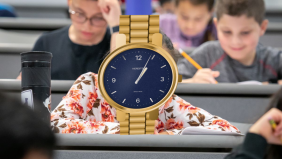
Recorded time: **1:04**
